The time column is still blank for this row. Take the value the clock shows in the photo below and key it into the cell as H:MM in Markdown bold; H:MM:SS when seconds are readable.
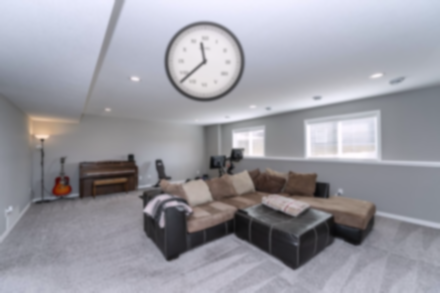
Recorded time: **11:38**
